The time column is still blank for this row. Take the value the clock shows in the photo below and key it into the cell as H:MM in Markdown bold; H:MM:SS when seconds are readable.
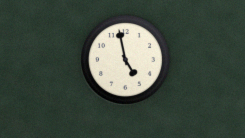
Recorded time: **4:58**
